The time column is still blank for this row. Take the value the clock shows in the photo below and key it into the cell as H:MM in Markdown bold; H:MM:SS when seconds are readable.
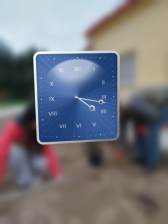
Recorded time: **4:17**
